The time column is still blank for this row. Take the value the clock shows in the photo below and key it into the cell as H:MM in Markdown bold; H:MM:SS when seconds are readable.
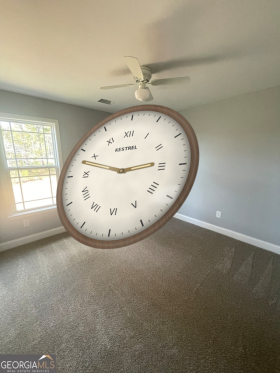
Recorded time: **2:48**
